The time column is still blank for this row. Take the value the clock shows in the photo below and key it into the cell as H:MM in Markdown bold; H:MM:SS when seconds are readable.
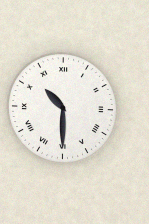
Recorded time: **10:30**
